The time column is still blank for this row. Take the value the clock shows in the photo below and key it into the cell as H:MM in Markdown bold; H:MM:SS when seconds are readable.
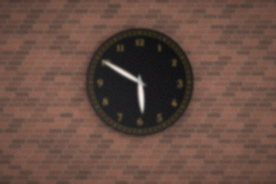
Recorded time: **5:50**
